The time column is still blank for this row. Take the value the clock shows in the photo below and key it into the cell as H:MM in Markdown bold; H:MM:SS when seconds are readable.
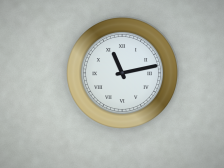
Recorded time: **11:13**
